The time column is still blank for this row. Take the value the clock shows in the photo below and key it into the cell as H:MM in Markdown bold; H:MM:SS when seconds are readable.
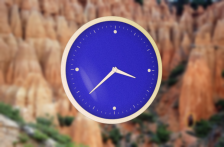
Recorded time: **3:38**
